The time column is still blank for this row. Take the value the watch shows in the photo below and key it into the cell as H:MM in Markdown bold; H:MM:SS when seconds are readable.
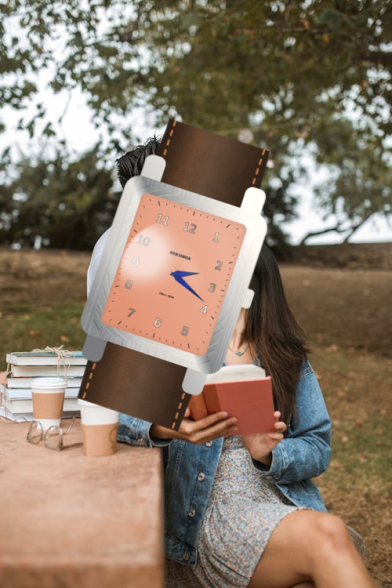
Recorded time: **2:19**
